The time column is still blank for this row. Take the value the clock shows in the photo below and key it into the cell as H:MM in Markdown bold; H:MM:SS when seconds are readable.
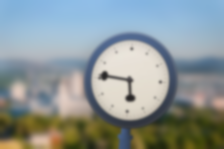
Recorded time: **5:46**
